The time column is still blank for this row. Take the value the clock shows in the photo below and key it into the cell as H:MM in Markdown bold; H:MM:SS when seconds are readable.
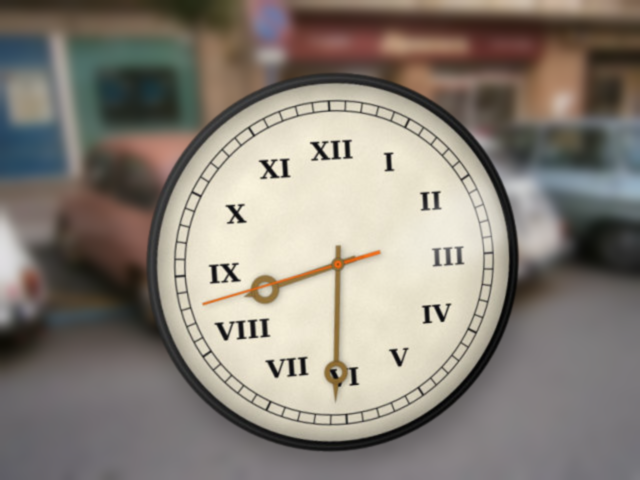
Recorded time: **8:30:43**
